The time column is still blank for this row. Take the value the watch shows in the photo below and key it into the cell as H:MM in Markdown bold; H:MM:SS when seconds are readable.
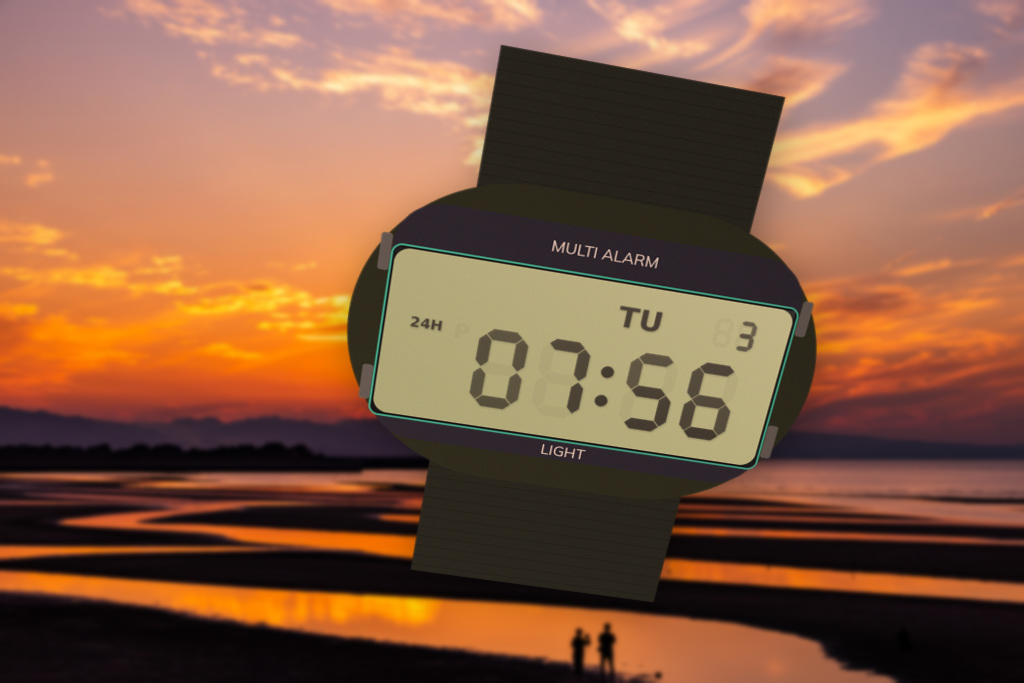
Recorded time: **7:56**
